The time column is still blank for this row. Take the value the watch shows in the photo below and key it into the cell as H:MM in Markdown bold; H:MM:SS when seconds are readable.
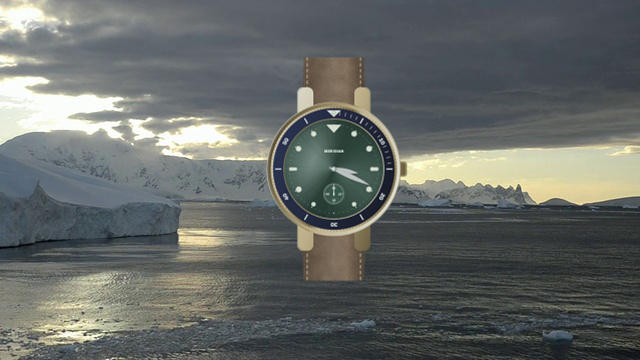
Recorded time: **3:19**
